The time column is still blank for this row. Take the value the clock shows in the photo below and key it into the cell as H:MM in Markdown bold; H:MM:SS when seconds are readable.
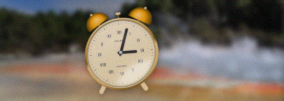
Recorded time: **3:03**
